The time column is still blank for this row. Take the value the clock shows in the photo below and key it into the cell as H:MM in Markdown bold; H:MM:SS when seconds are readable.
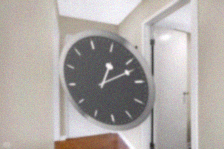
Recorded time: **1:12**
